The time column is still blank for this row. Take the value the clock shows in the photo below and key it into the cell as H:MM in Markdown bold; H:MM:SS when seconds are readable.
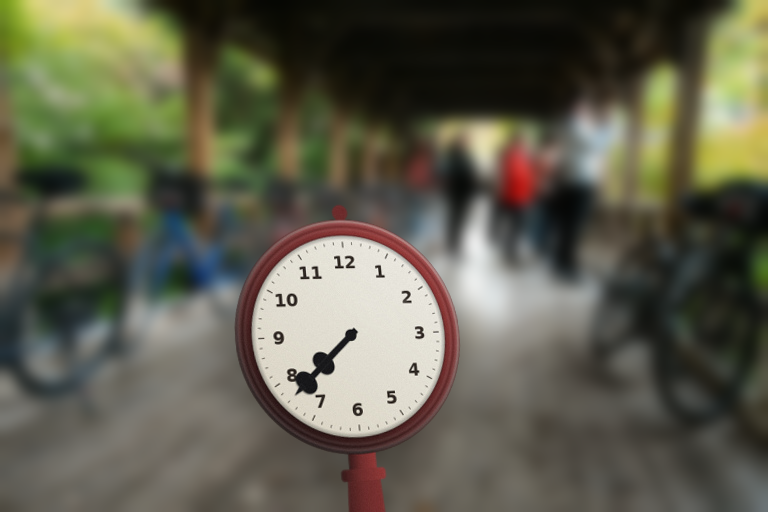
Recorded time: **7:38**
